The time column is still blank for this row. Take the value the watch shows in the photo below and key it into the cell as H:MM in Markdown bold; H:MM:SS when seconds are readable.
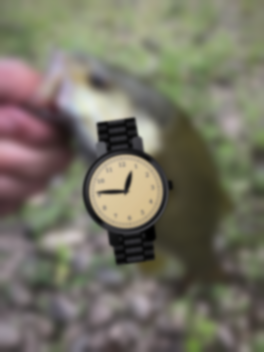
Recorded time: **12:46**
